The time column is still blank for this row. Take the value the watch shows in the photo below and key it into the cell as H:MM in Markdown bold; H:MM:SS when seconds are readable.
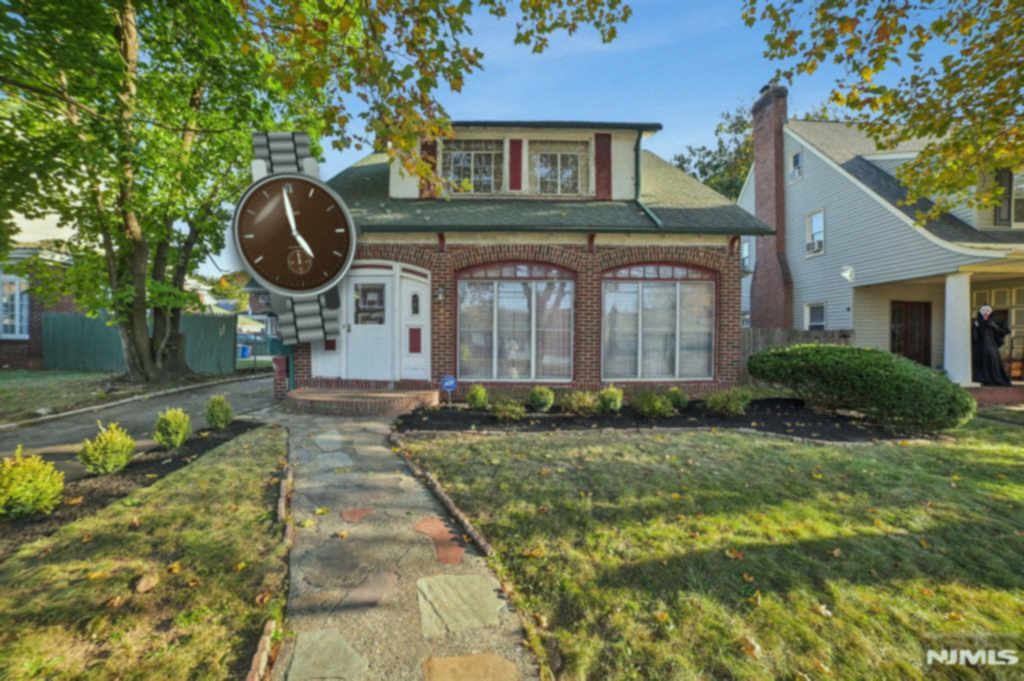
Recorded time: **4:59**
